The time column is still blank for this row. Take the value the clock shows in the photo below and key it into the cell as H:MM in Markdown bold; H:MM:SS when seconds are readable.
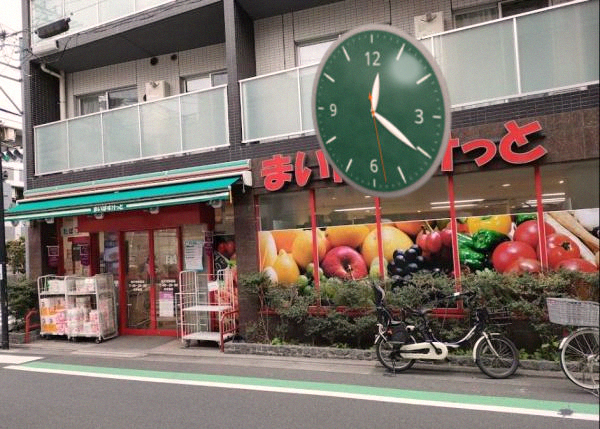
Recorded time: **12:20:28**
